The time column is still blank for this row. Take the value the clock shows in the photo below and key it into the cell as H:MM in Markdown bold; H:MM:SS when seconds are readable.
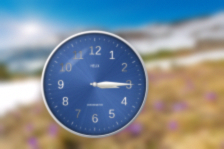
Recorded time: **3:15**
